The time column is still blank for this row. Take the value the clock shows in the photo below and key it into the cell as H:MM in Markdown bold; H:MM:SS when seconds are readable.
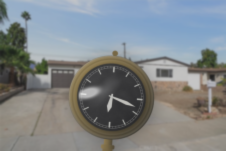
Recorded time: **6:18**
